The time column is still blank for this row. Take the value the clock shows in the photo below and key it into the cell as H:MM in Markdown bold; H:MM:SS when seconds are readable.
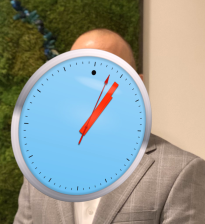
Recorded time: **1:05:03**
